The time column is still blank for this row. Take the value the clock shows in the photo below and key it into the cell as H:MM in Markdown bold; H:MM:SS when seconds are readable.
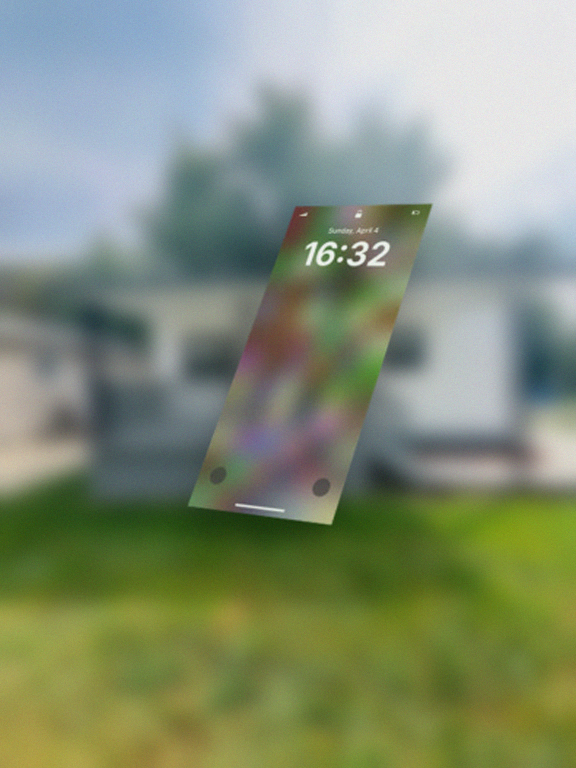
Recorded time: **16:32**
